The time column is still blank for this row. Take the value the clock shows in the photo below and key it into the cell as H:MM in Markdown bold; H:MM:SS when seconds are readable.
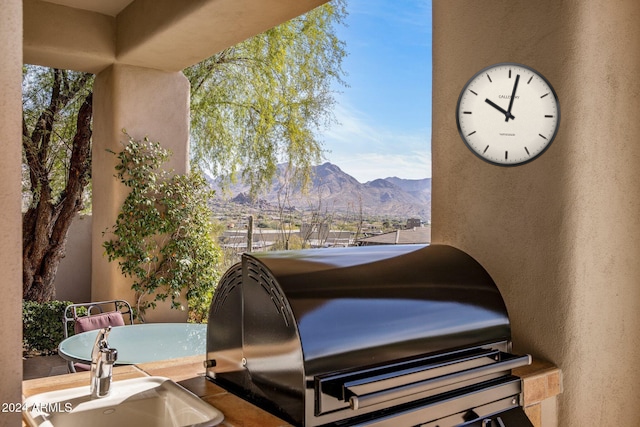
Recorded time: **10:02**
